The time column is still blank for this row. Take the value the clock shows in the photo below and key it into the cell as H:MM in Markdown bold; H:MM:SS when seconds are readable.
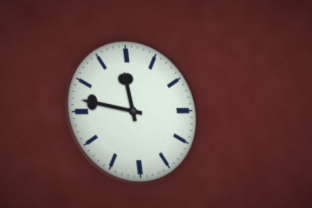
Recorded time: **11:47**
